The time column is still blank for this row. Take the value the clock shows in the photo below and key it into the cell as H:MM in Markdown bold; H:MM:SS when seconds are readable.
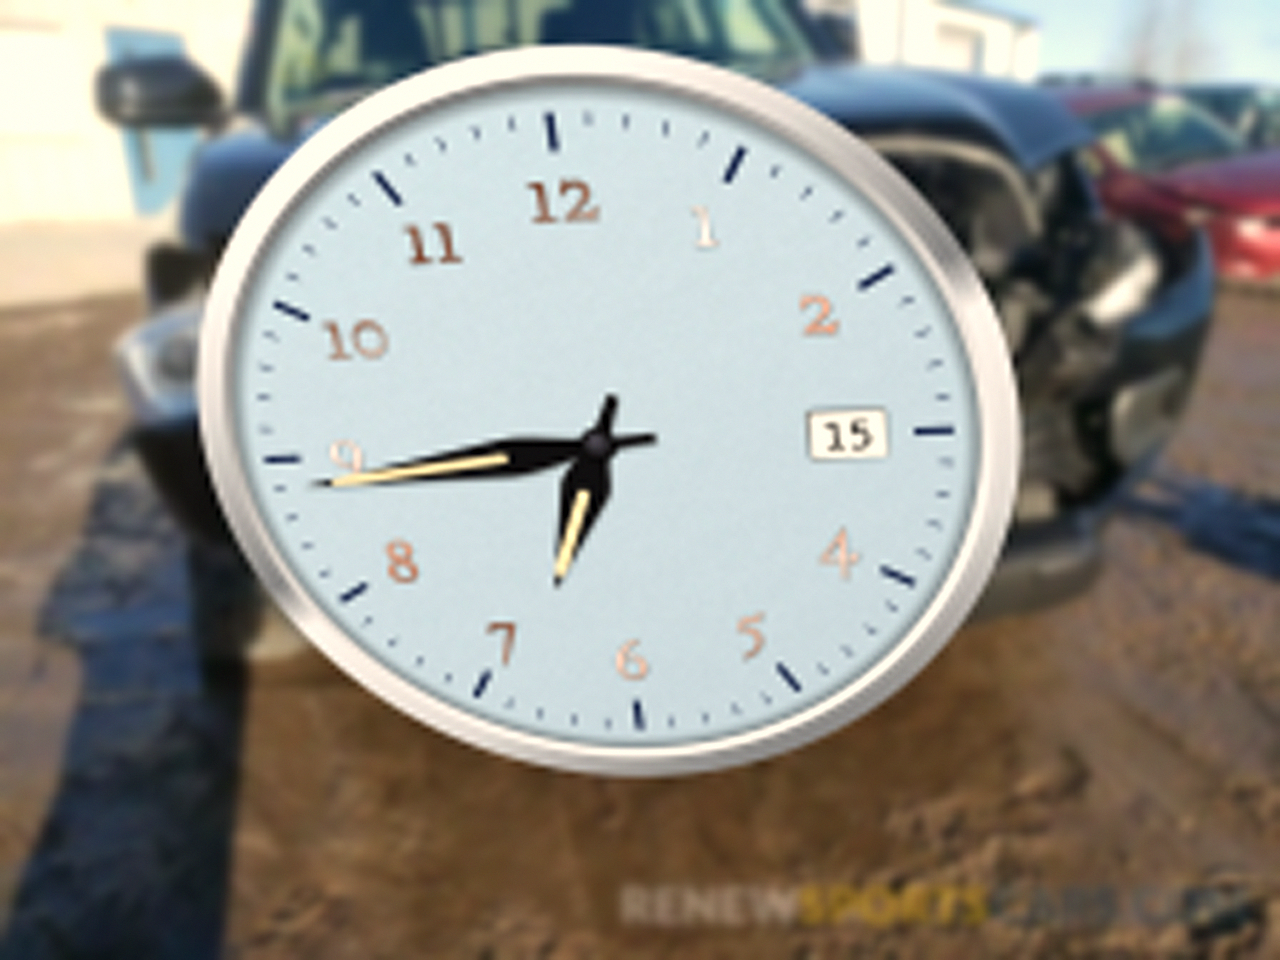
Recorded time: **6:44**
